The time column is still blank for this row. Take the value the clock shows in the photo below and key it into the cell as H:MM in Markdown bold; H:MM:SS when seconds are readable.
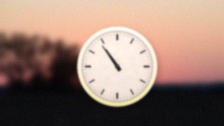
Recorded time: **10:54**
